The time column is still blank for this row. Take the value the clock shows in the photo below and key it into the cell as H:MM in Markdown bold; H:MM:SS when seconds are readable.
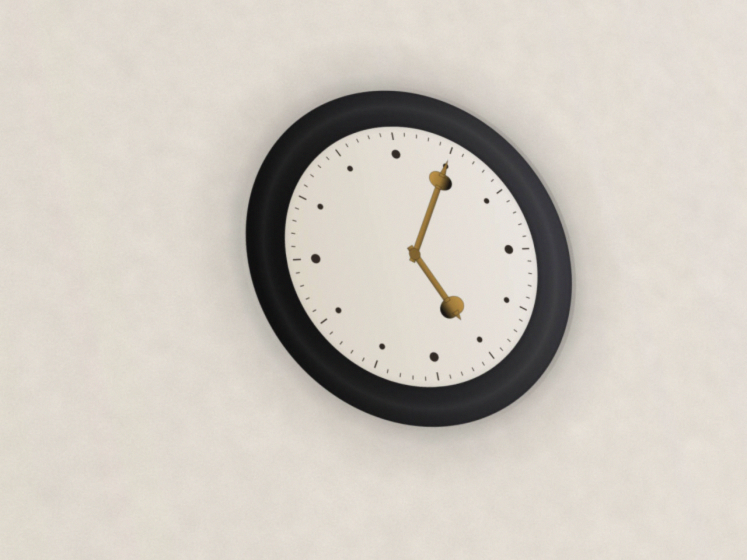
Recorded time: **5:05**
